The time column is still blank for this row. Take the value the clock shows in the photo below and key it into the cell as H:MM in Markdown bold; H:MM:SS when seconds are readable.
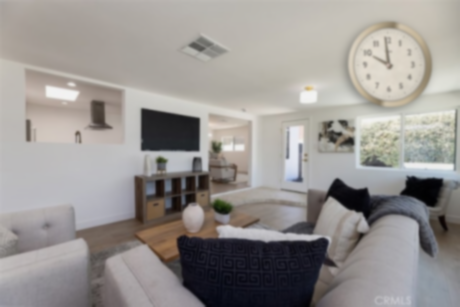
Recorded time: **9:59**
